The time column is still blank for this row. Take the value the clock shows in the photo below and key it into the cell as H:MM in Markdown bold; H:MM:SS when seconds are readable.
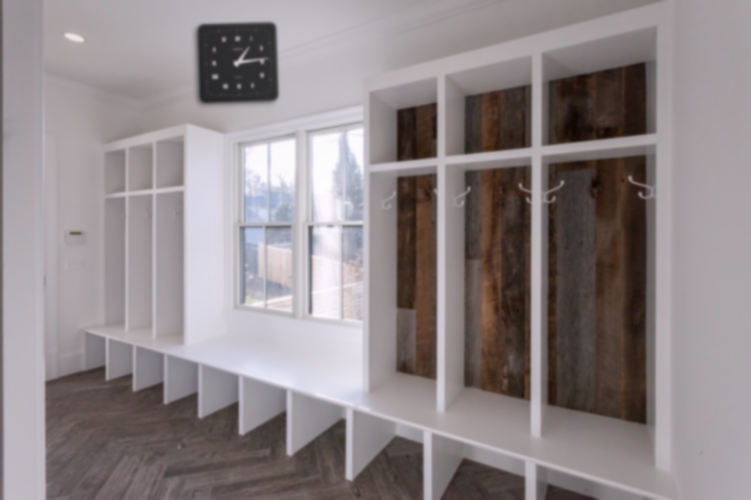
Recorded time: **1:14**
